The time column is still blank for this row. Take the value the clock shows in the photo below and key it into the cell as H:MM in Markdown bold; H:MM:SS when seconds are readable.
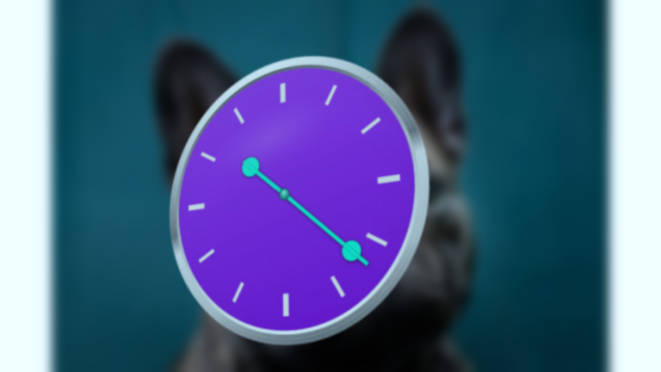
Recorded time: **10:22**
